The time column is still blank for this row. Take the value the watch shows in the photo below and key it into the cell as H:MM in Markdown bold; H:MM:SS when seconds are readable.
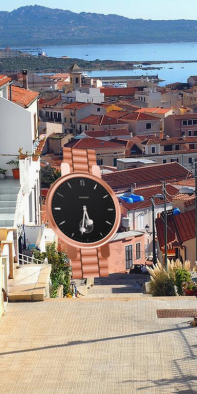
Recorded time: **5:32**
